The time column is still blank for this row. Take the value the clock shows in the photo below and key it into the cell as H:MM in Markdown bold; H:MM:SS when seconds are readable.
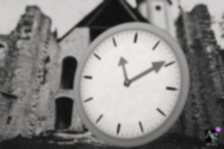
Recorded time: **11:09**
